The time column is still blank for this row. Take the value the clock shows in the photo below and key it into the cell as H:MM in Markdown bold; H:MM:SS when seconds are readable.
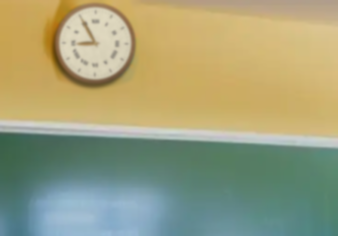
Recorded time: **8:55**
